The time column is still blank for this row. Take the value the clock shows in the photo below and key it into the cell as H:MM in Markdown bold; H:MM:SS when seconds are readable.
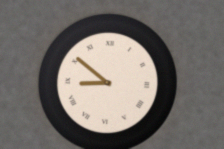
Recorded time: **8:51**
